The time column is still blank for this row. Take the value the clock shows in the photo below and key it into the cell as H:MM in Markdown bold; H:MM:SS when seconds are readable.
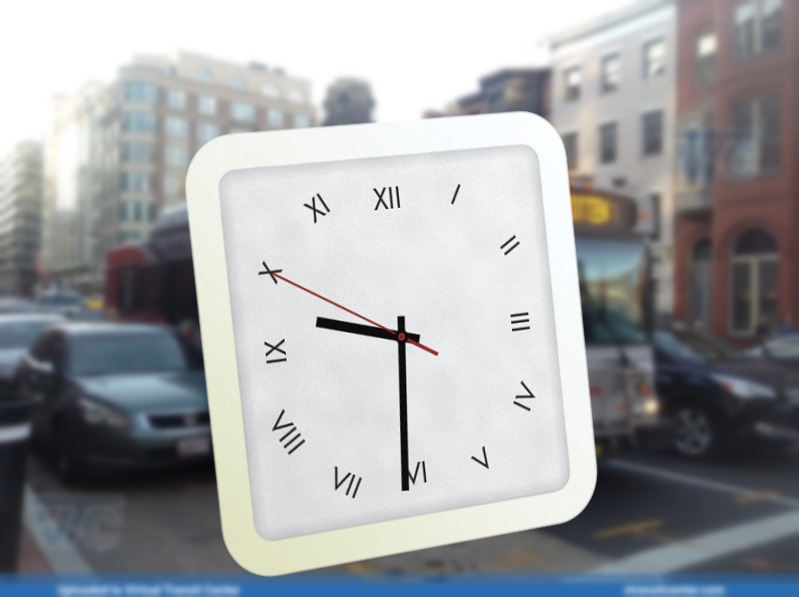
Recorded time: **9:30:50**
